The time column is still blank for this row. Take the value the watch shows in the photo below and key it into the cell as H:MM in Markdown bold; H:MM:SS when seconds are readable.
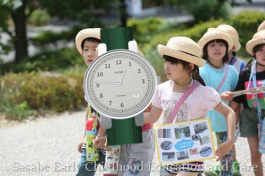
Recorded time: **12:46**
